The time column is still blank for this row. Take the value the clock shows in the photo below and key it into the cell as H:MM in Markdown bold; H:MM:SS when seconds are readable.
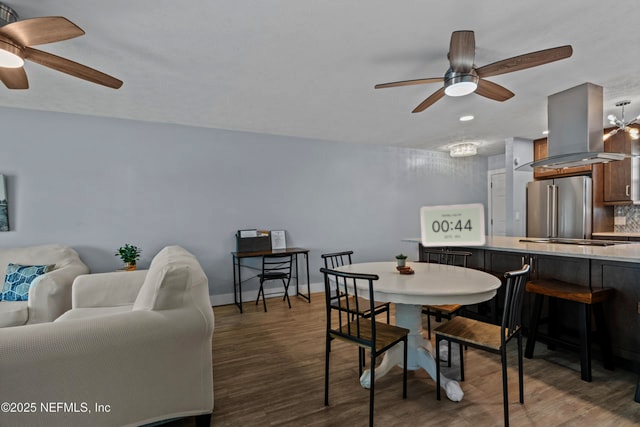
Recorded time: **0:44**
